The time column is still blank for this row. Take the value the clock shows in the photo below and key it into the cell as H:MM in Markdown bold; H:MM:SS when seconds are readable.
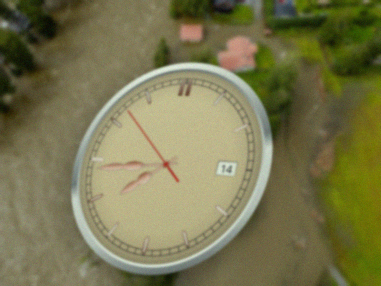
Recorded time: **7:43:52**
